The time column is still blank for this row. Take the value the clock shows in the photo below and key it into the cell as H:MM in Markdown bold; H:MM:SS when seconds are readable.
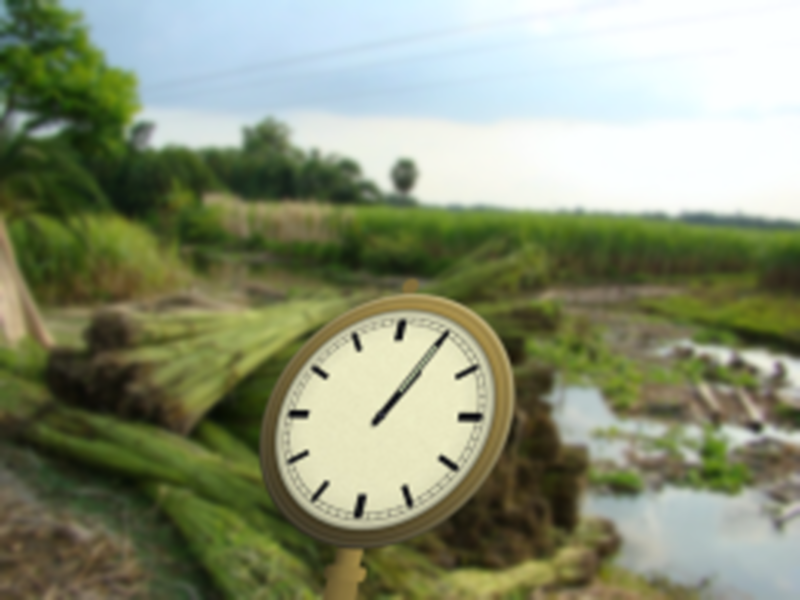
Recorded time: **1:05**
